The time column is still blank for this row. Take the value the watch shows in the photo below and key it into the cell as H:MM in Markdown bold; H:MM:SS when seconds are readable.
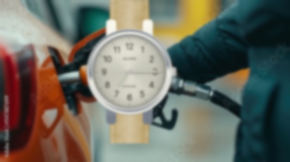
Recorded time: **7:15**
